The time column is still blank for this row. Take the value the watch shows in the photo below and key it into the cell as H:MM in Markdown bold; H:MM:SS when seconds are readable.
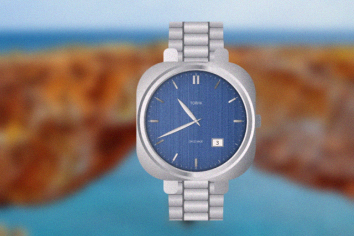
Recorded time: **10:41**
